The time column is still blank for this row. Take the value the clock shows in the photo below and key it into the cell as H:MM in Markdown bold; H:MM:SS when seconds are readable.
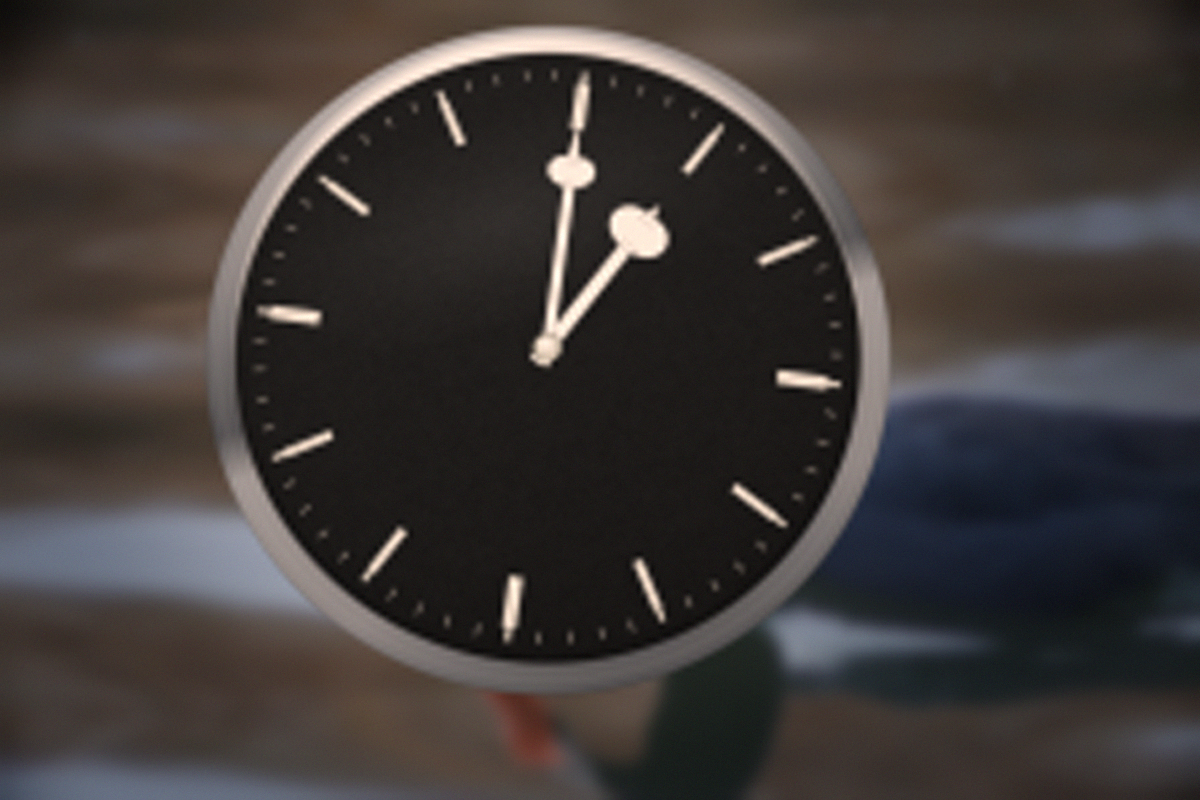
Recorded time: **1:00**
